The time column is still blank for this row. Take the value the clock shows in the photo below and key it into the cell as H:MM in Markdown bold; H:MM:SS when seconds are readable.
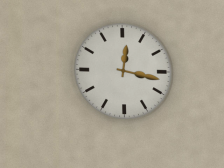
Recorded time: **12:17**
